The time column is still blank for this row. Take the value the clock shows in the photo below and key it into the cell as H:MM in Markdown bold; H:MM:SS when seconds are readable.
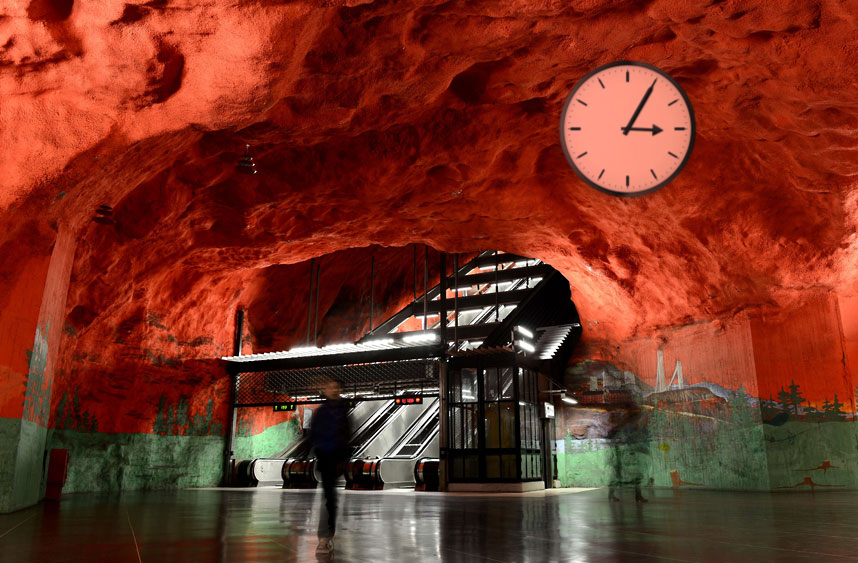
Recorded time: **3:05**
